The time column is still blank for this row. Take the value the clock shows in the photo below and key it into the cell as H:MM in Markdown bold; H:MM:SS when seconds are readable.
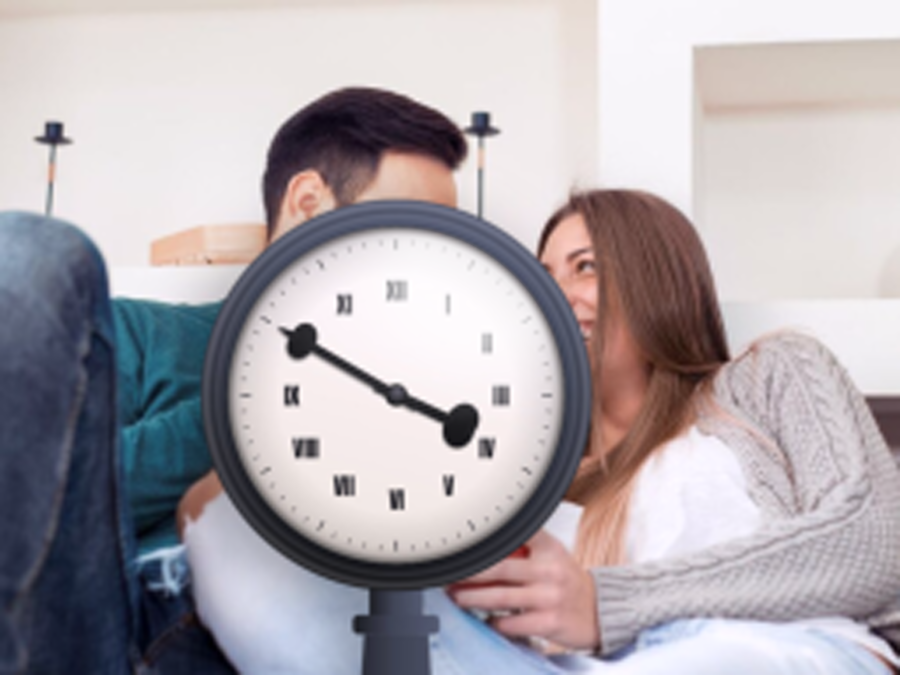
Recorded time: **3:50**
